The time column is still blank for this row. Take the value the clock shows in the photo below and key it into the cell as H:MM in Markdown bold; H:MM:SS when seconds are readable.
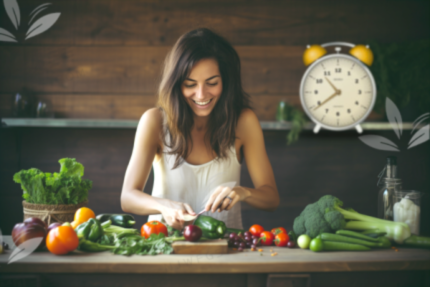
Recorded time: **10:39**
